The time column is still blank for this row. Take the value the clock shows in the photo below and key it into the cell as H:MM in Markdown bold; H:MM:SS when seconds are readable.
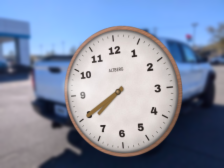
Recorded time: **7:40**
